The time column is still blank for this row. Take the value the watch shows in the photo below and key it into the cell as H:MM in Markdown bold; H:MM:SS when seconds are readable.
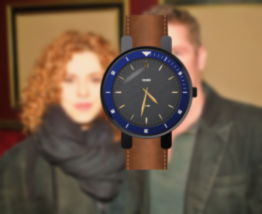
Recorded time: **4:32**
